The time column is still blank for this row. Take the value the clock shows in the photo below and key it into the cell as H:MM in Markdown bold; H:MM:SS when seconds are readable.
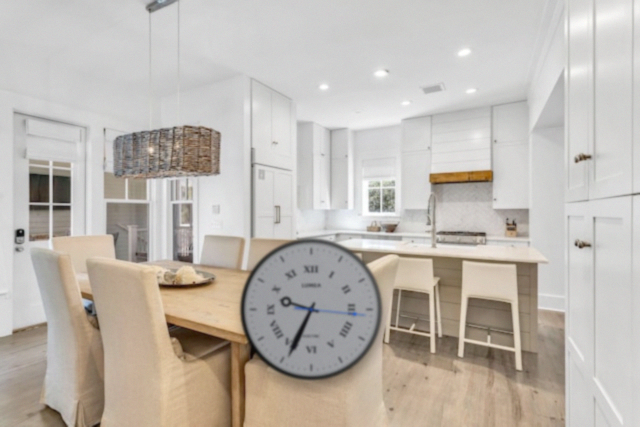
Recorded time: **9:34:16**
